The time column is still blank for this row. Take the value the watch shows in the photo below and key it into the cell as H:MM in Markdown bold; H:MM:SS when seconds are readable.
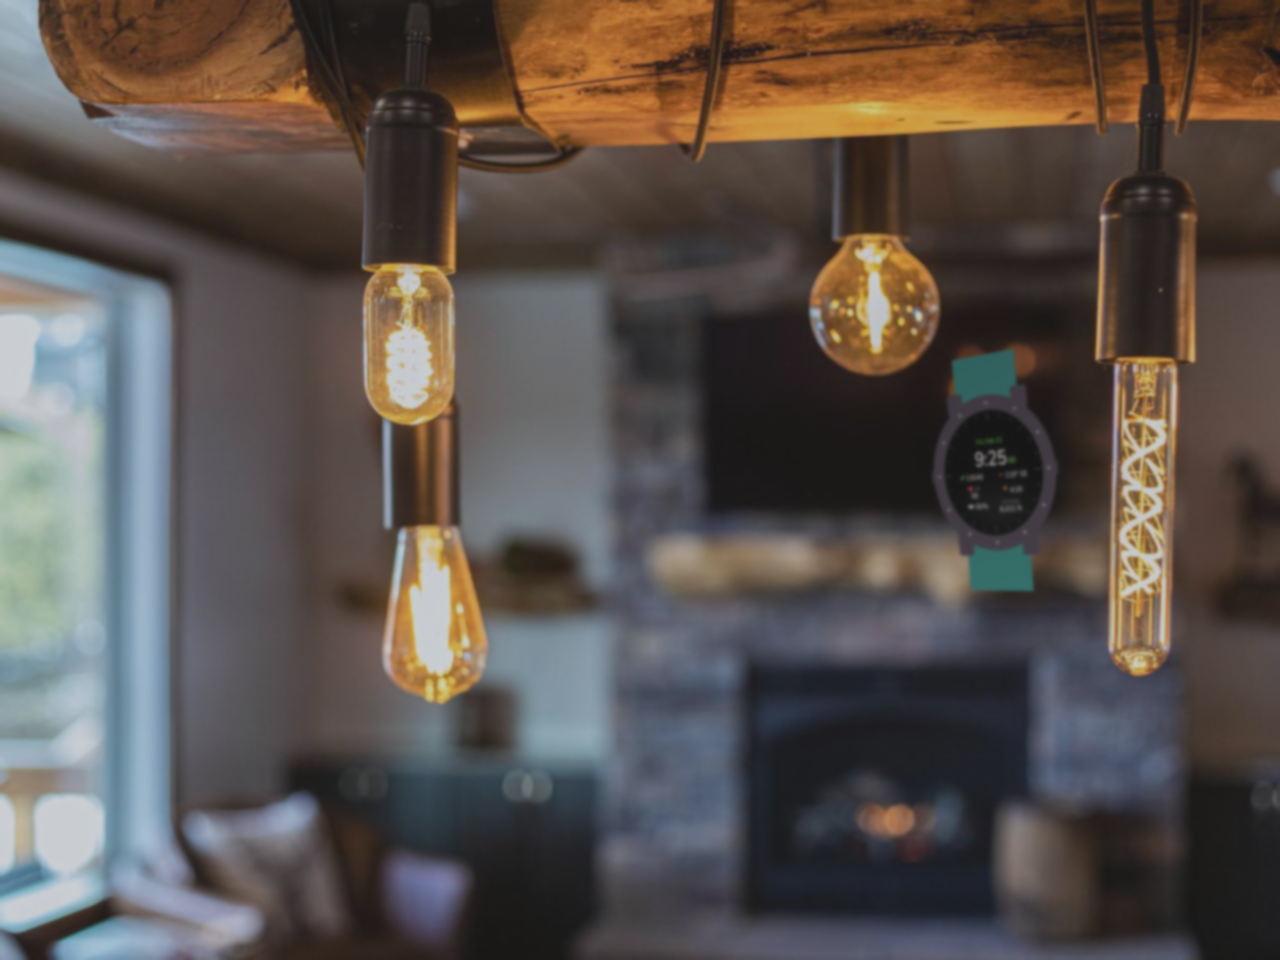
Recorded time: **9:25**
